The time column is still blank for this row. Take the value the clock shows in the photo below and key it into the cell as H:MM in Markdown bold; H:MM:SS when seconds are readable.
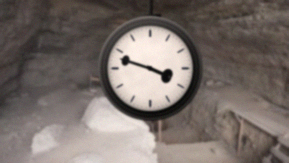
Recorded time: **3:48**
